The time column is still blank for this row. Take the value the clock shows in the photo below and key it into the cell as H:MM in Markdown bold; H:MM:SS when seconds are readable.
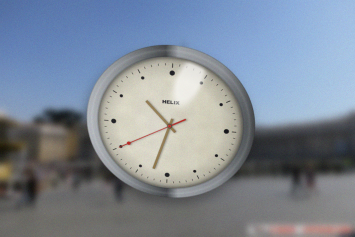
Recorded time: **10:32:40**
